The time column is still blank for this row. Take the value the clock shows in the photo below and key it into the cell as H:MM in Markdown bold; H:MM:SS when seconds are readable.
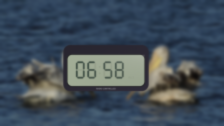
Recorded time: **6:58**
